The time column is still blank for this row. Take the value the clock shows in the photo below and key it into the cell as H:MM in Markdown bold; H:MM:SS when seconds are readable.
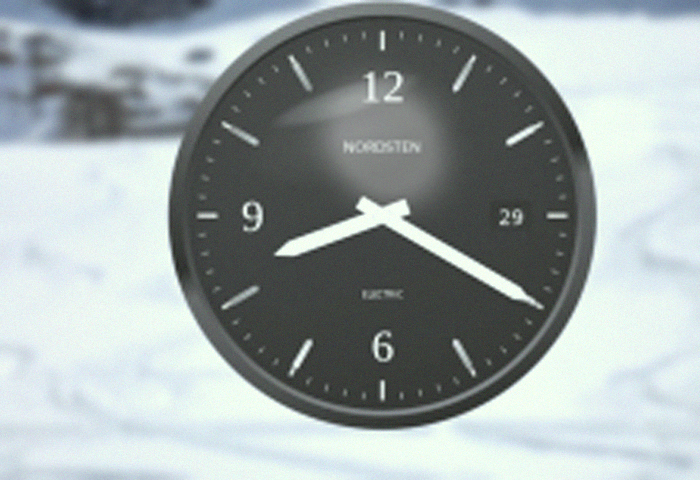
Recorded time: **8:20**
